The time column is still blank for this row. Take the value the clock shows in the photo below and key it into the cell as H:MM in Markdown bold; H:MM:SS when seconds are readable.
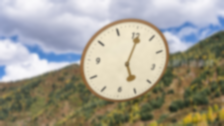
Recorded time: **5:01**
